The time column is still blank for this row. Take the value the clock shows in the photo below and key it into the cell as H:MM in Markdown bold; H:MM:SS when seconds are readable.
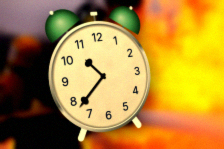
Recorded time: **10:38**
